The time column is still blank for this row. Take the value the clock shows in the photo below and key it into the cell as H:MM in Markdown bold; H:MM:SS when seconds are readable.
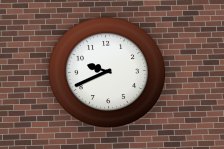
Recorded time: **9:41**
